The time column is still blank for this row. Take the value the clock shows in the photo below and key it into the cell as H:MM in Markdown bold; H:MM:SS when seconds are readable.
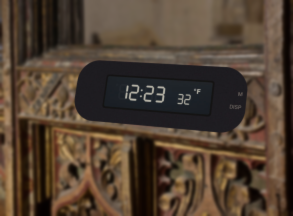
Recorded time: **12:23**
